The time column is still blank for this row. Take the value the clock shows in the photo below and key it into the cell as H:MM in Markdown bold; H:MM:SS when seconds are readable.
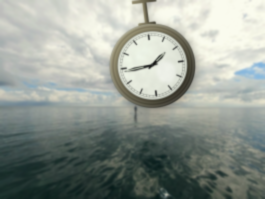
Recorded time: **1:44**
